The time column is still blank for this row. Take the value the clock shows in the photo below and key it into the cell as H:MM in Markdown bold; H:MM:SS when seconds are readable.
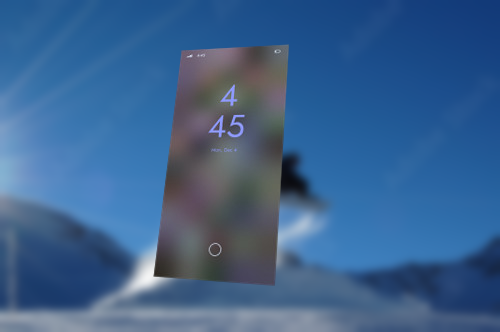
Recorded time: **4:45**
